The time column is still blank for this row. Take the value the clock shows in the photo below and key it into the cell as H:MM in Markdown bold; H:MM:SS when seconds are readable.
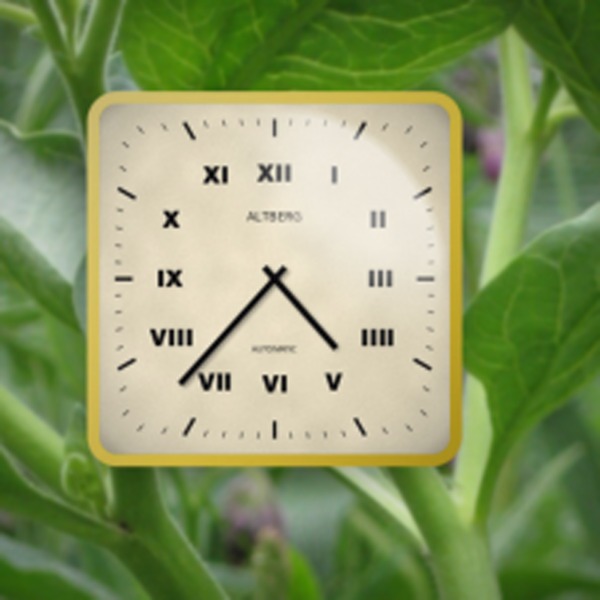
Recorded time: **4:37**
